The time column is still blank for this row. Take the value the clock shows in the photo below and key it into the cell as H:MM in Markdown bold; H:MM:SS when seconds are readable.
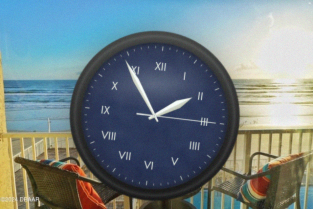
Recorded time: **1:54:15**
